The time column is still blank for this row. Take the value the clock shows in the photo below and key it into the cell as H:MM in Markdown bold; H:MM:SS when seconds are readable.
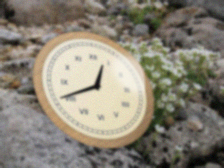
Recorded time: **12:41**
